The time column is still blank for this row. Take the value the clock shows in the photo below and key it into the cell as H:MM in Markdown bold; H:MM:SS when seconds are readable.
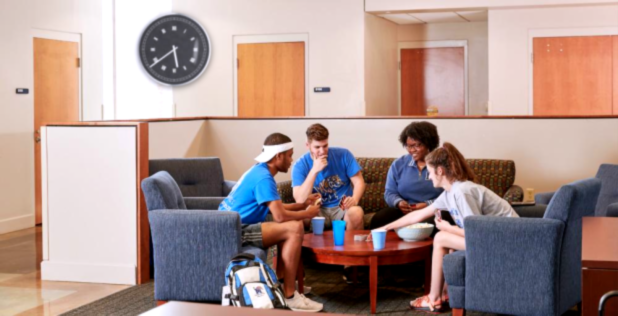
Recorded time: **5:39**
